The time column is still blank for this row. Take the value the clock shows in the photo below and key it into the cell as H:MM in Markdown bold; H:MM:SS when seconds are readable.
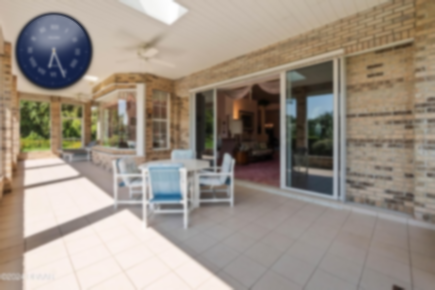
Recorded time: **6:26**
